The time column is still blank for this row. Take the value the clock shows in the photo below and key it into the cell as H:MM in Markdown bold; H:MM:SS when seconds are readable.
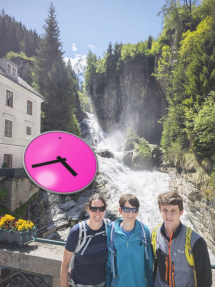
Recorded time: **4:42**
